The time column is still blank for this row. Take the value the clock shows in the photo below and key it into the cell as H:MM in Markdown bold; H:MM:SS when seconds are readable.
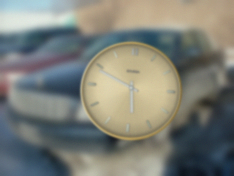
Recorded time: **5:49**
